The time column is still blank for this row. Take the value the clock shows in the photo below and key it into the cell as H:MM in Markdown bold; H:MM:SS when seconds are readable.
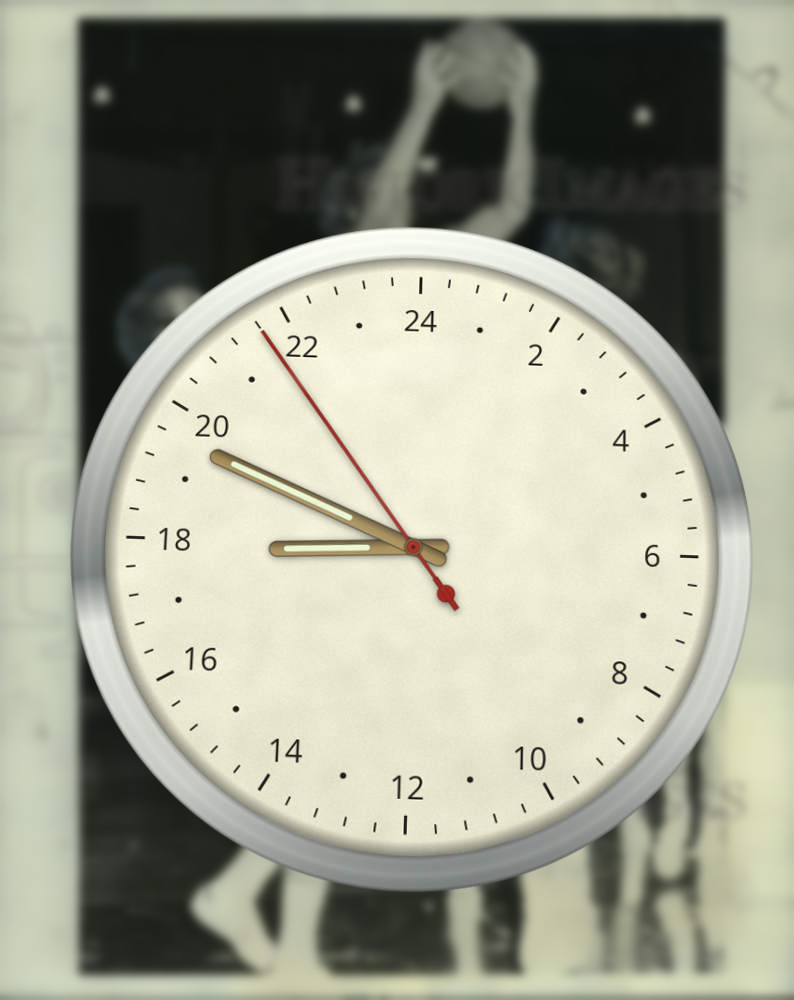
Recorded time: **17:48:54**
